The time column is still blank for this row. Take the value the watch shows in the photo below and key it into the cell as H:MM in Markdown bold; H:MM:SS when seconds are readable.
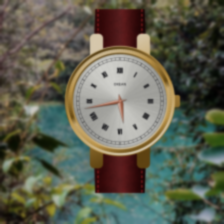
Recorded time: **5:43**
